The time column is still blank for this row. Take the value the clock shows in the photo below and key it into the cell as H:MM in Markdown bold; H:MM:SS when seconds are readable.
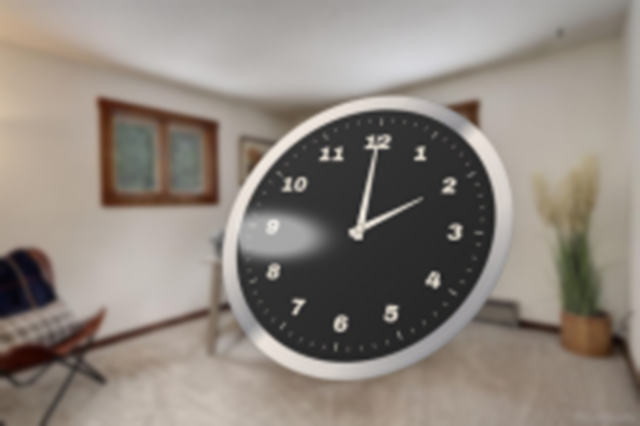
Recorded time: **2:00**
